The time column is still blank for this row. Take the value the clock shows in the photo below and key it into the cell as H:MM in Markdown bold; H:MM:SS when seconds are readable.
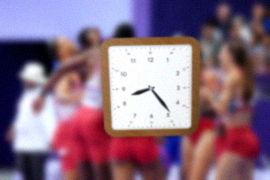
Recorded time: **8:24**
